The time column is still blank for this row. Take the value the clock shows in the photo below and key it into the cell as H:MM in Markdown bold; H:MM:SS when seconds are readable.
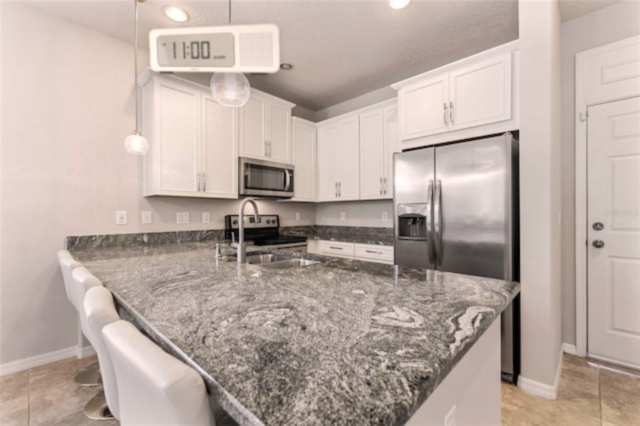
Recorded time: **11:00**
